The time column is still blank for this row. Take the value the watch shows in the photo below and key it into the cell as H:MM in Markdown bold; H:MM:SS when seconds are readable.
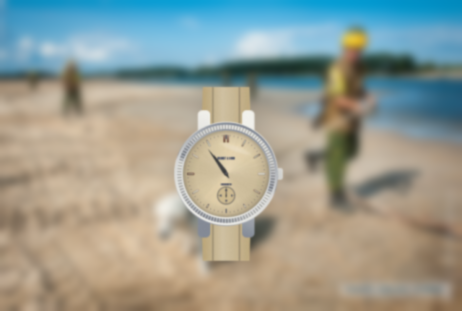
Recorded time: **10:54**
